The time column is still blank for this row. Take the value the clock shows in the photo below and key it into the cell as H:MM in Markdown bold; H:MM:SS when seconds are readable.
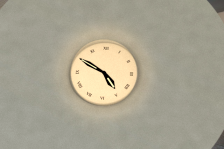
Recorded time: **4:50**
